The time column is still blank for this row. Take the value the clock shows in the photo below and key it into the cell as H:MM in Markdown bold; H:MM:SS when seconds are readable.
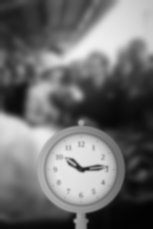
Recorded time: **10:14**
